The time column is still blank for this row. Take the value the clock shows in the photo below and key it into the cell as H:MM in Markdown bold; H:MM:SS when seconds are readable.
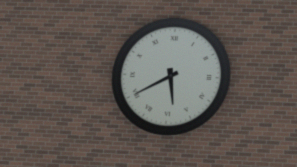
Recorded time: **5:40**
